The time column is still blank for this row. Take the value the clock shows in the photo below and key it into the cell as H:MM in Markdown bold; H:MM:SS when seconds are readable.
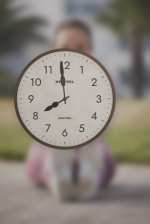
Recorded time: **7:59**
